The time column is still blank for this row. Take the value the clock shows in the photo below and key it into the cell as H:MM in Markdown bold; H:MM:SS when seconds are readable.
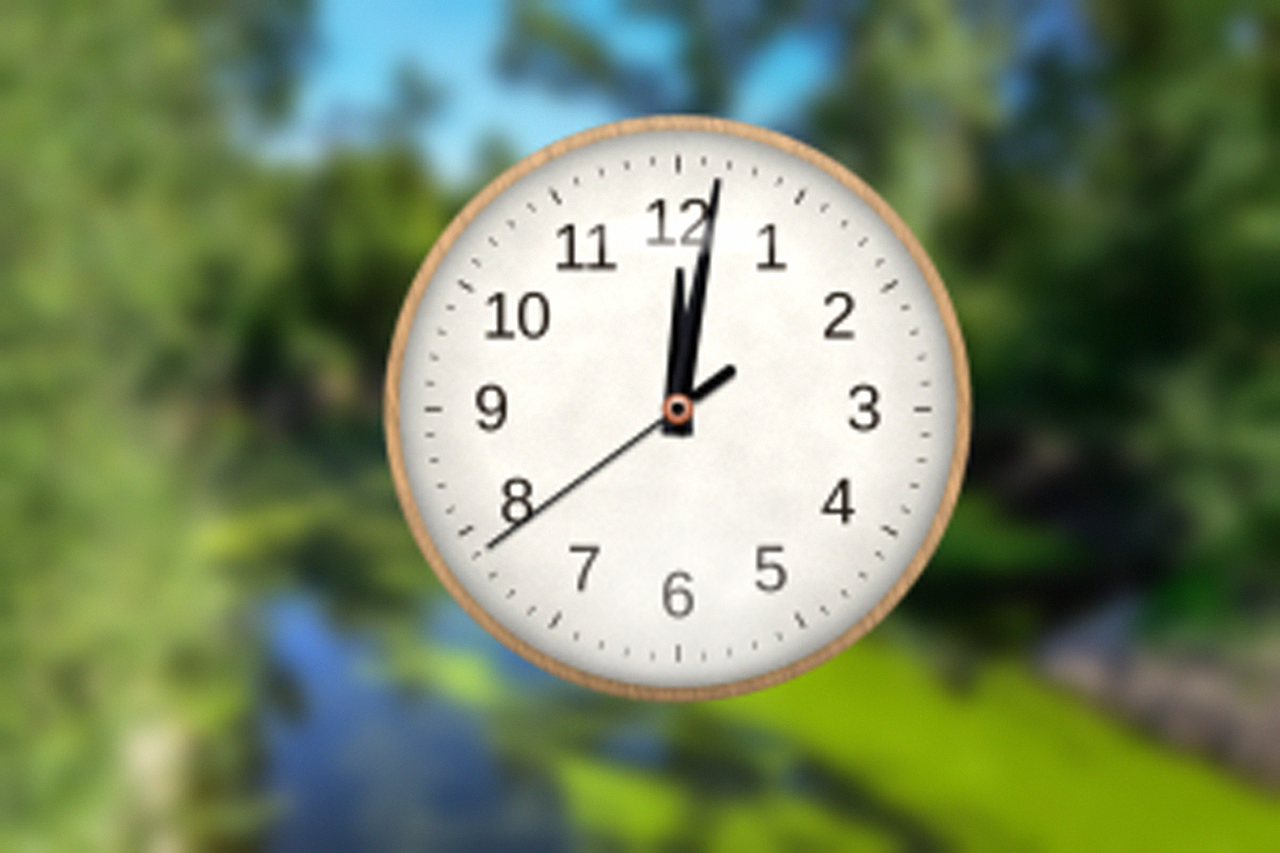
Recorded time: **12:01:39**
